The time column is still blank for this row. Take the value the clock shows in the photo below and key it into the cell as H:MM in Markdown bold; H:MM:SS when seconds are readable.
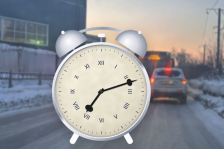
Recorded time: **7:12**
